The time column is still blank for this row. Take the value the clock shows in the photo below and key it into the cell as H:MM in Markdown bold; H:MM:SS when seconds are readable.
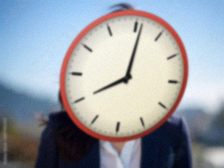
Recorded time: **8:01**
